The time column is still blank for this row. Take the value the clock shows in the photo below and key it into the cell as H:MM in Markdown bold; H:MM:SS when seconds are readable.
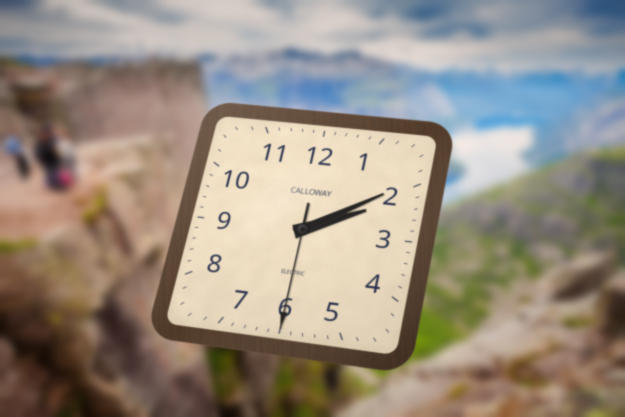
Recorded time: **2:09:30**
